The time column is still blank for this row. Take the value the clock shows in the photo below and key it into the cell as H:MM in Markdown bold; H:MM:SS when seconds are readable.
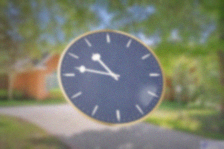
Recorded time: **10:47**
